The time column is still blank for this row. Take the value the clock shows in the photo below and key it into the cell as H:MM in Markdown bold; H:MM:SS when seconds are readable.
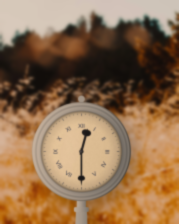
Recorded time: **12:30**
